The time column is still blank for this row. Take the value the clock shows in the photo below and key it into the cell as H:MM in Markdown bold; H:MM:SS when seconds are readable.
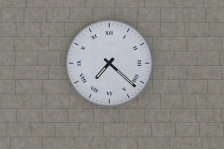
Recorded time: **7:22**
